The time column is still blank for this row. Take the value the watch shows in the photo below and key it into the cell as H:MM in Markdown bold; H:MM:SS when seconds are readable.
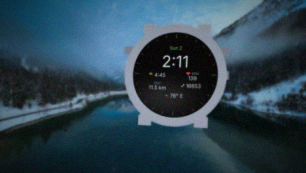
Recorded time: **2:11**
